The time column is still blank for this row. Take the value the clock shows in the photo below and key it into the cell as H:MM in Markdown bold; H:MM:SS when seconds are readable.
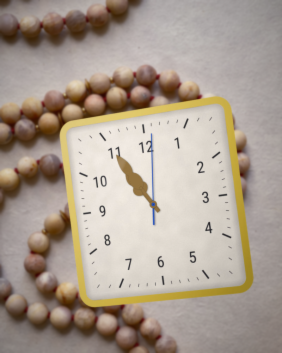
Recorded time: **10:55:01**
